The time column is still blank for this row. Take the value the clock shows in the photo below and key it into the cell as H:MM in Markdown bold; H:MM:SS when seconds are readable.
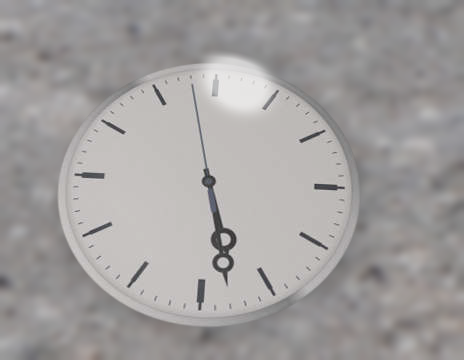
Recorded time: **5:27:58**
